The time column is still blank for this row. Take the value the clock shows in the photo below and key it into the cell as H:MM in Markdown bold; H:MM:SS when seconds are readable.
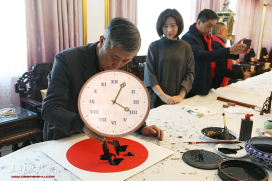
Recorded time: **4:04**
